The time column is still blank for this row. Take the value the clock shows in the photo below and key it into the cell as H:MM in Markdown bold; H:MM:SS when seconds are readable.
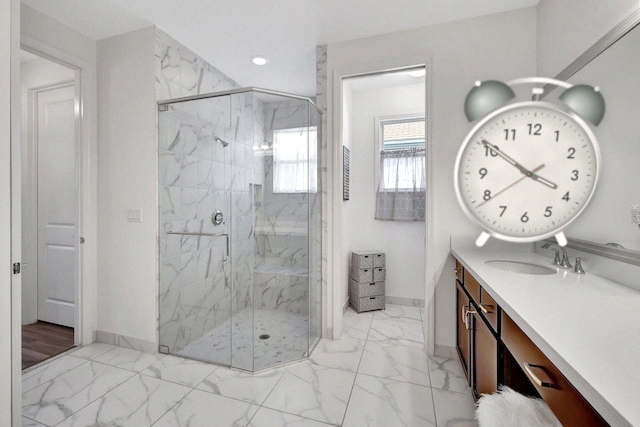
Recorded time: **3:50:39**
